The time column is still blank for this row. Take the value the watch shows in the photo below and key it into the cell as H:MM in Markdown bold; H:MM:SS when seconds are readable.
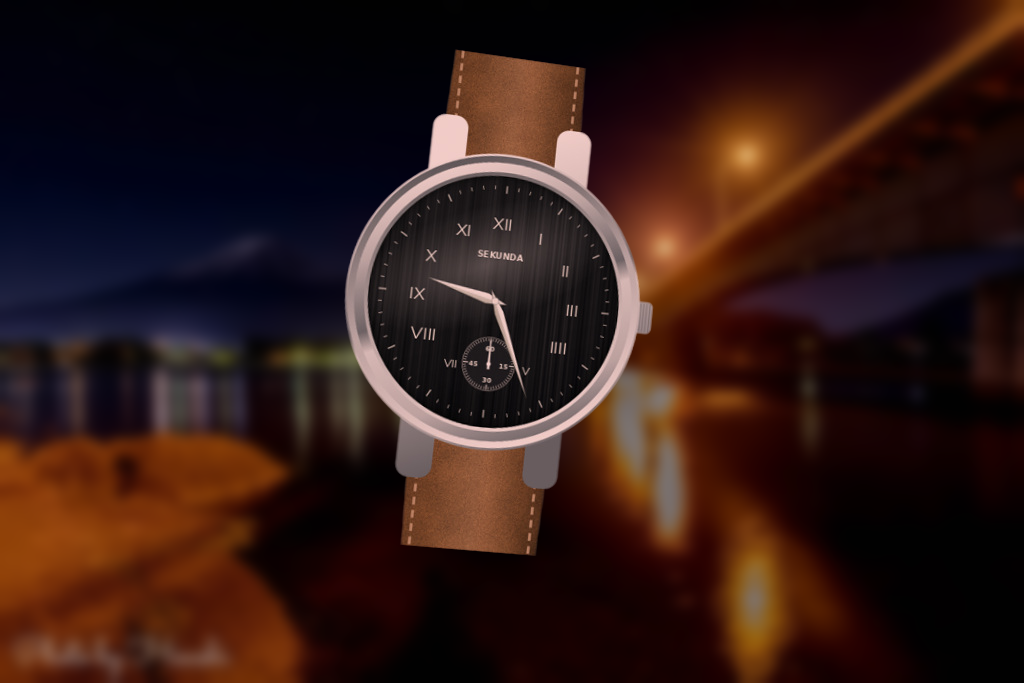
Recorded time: **9:26**
